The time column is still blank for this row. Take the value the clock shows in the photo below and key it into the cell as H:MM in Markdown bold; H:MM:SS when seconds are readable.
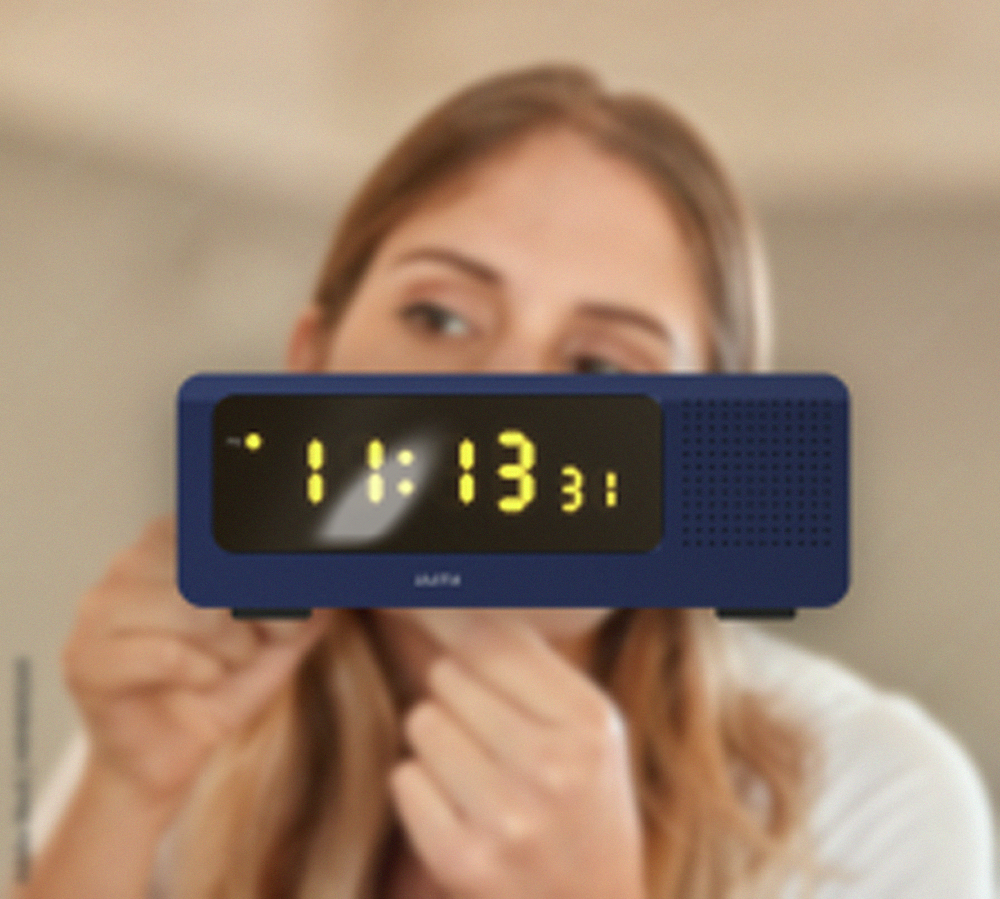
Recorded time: **11:13:31**
